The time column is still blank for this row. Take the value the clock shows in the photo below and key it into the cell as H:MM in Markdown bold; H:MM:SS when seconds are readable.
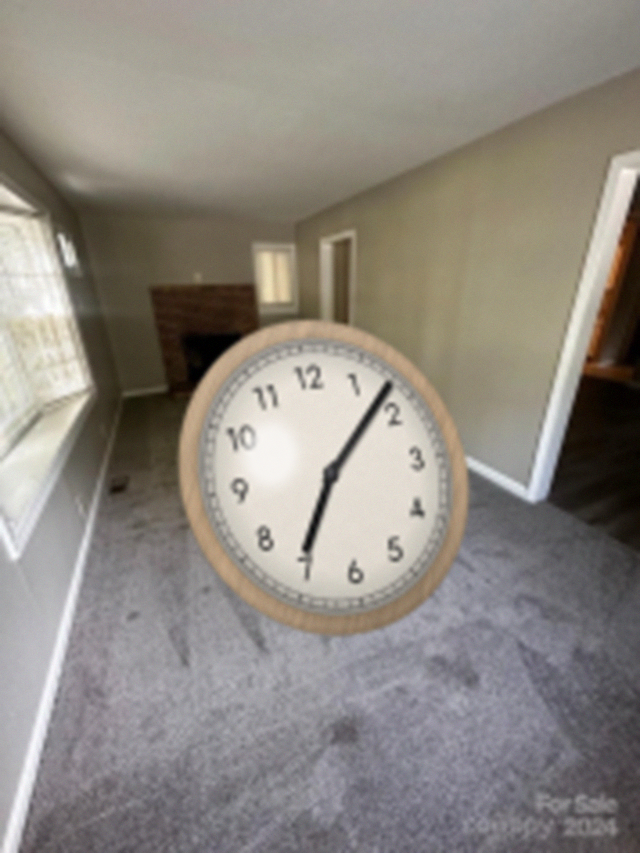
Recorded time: **7:08**
